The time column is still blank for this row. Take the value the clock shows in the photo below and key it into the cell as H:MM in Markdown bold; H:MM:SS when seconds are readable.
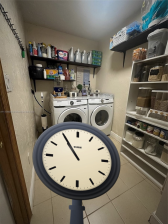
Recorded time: **10:55**
